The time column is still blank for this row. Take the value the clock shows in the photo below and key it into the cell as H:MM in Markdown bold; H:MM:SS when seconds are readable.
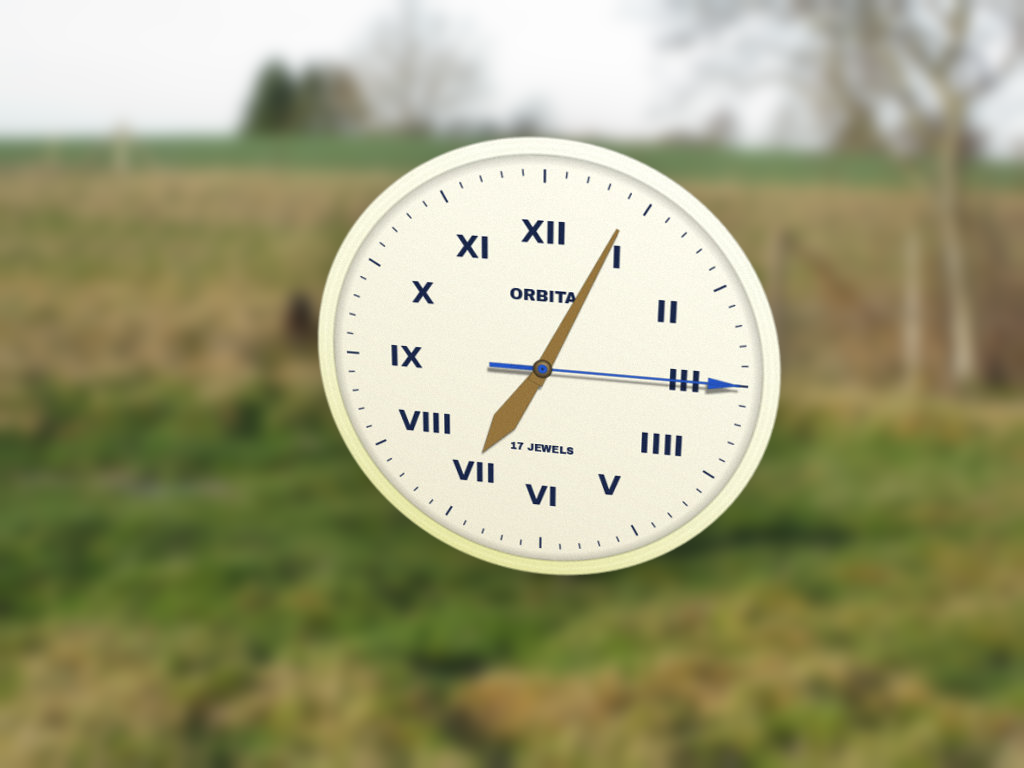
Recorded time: **7:04:15**
